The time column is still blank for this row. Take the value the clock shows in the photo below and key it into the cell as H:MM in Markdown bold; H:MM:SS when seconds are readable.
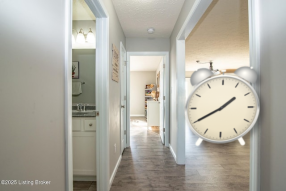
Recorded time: **1:40**
